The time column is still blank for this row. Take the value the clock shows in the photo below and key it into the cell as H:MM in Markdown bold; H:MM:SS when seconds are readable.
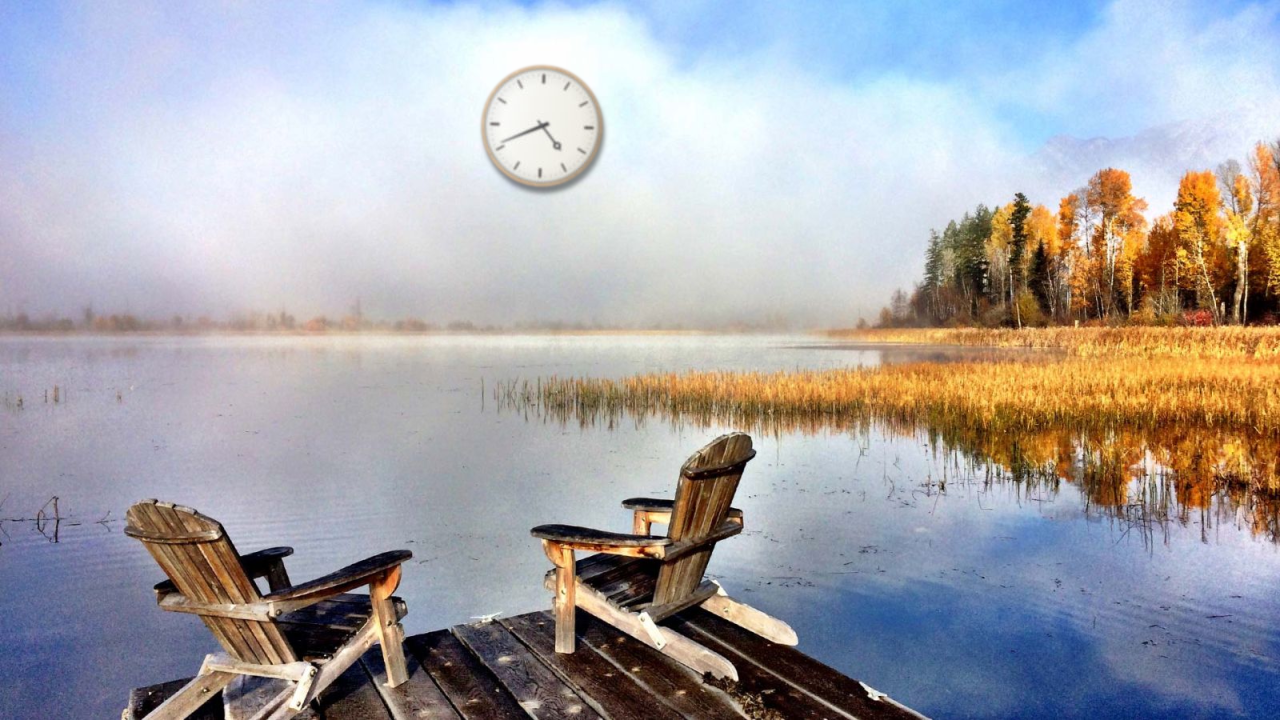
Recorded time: **4:41**
